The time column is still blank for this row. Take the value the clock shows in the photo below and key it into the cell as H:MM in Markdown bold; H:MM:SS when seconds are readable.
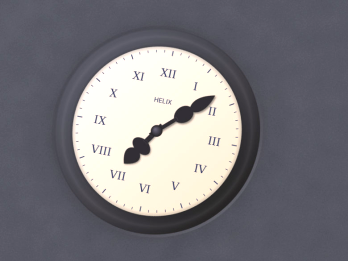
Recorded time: **7:08**
